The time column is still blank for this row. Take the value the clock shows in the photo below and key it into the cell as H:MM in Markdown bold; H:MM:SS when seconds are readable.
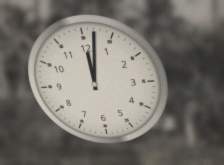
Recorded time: **12:02**
